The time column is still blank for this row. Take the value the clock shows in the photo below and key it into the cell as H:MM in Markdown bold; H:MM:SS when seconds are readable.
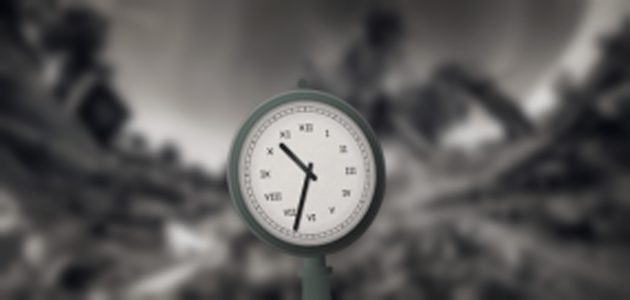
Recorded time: **10:33**
